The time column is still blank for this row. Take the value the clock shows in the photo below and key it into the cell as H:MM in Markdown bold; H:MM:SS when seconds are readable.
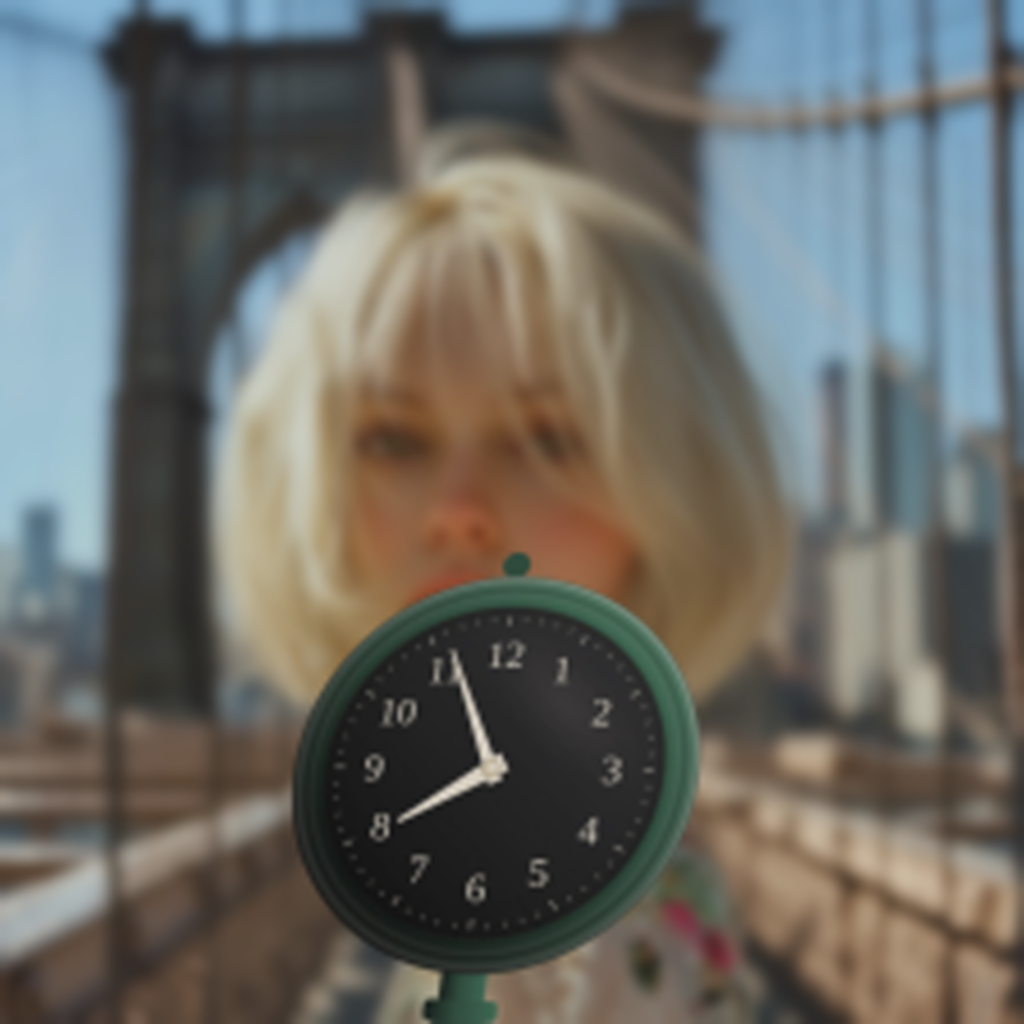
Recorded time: **7:56**
